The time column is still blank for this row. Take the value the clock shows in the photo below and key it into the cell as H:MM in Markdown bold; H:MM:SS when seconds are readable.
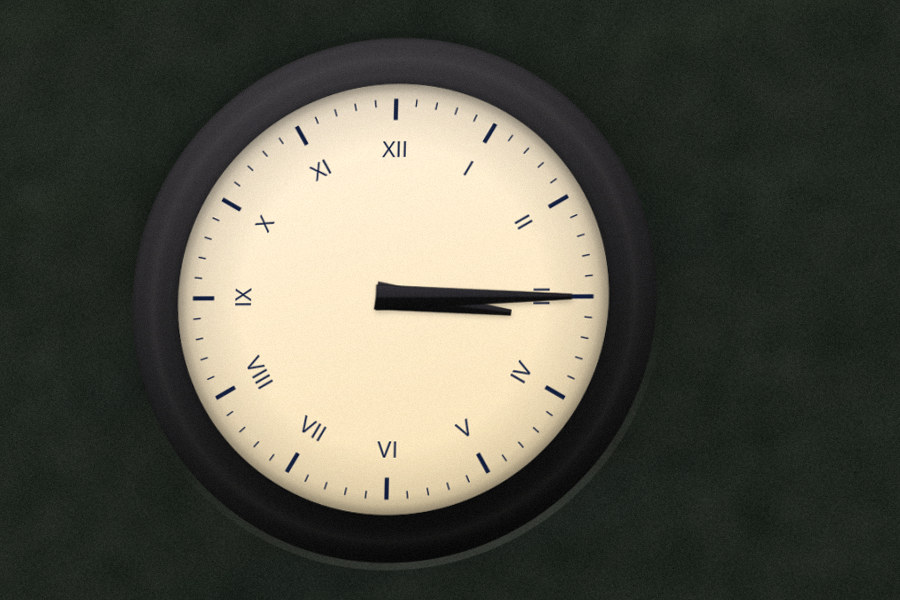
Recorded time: **3:15**
